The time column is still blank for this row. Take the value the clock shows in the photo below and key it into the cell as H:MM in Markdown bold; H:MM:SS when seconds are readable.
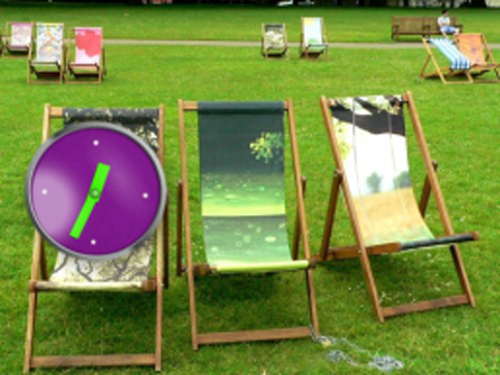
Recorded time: **12:34**
